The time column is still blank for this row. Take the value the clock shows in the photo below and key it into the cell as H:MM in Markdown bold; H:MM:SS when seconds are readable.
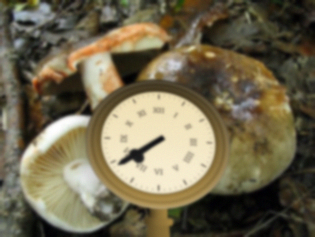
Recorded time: **7:39**
